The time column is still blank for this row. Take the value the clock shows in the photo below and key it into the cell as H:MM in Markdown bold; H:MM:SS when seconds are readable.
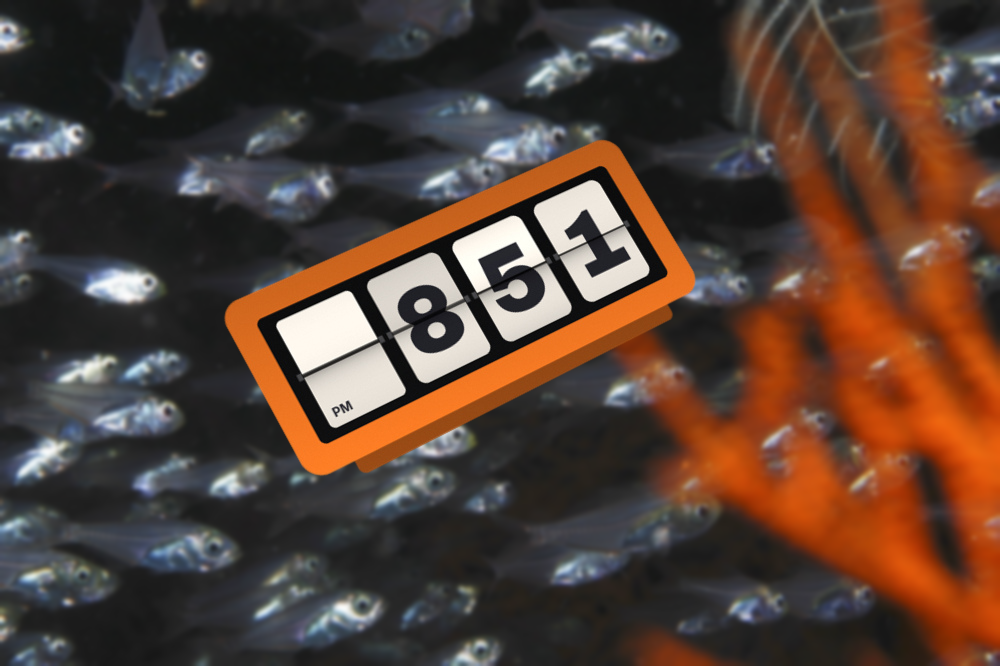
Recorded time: **8:51**
